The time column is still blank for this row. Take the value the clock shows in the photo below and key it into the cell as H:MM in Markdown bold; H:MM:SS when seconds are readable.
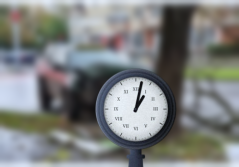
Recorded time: **1:02**
